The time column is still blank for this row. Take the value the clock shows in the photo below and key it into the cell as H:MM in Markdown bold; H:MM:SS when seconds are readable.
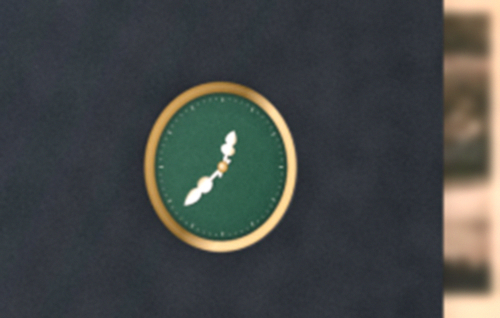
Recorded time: **12:38**
